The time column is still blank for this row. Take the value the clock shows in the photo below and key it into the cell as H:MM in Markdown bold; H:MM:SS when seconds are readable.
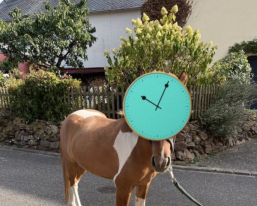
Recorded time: **10:04**
